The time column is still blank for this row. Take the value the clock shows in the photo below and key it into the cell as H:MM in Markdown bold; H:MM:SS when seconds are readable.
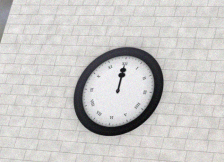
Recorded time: **12:00**
